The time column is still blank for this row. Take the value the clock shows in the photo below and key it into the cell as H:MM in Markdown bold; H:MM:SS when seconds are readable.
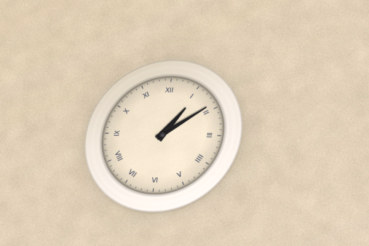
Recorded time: **1:09**
